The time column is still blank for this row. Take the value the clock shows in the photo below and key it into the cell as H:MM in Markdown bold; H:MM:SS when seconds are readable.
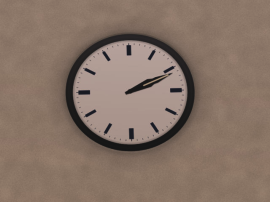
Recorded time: **2:11**
